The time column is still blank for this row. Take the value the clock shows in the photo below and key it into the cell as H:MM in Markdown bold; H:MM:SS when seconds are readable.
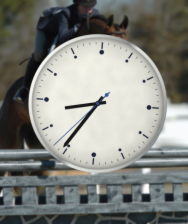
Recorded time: **8:35:37**
